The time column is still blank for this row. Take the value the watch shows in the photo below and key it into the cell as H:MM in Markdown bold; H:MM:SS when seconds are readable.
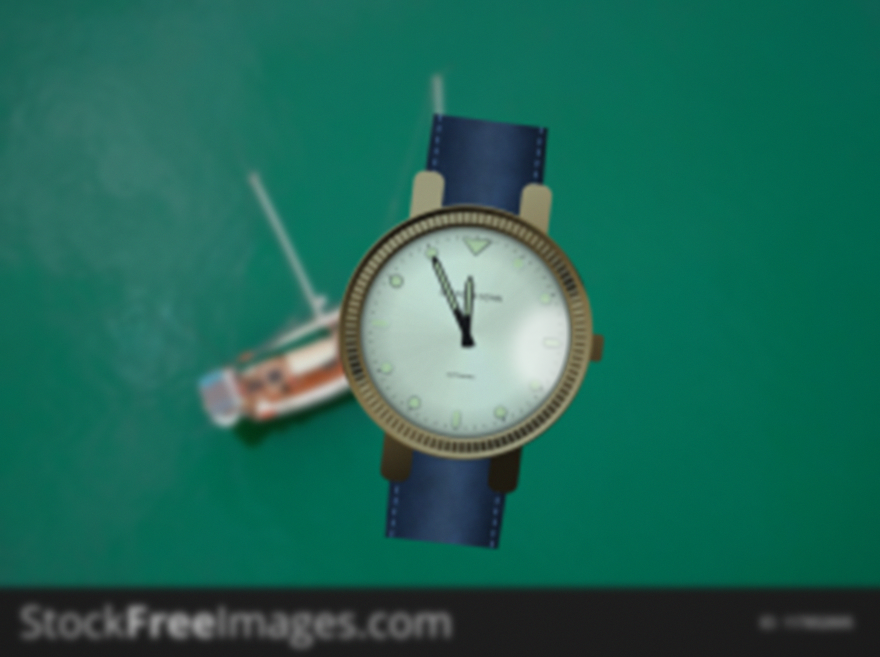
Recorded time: **11:55**
